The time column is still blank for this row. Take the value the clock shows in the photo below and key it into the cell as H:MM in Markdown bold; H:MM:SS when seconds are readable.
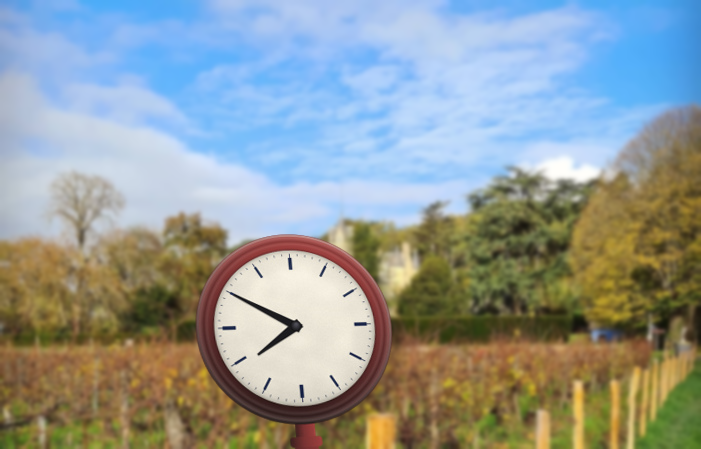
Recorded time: **7:50**
